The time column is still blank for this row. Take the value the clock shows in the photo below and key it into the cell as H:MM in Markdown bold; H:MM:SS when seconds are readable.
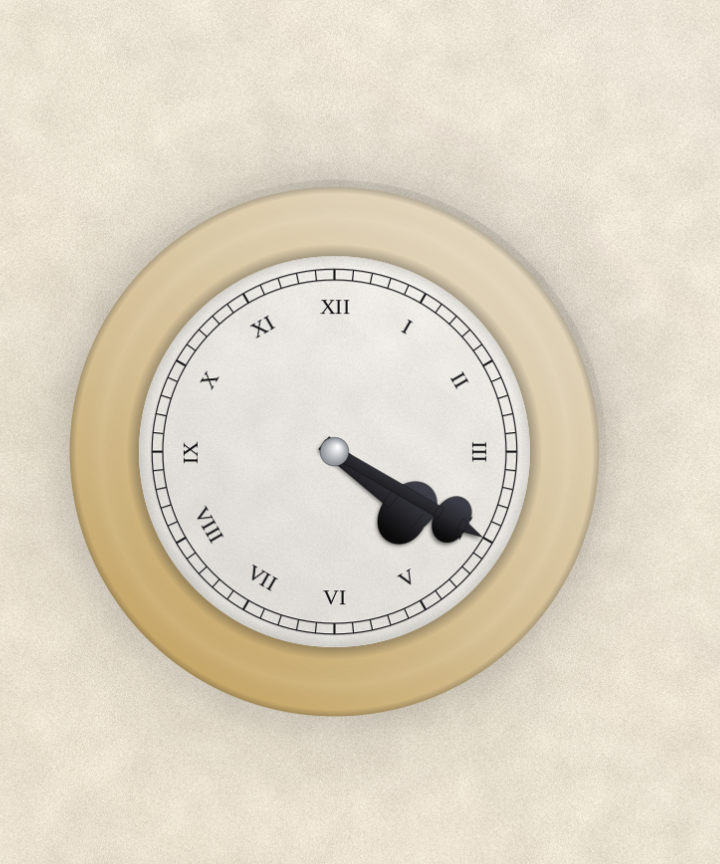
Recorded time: **4:20**
